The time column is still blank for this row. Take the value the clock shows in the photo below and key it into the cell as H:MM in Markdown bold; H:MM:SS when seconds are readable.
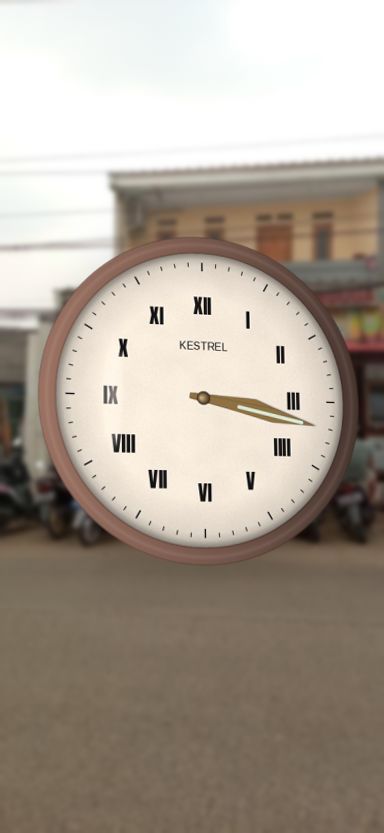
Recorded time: **3:17**
